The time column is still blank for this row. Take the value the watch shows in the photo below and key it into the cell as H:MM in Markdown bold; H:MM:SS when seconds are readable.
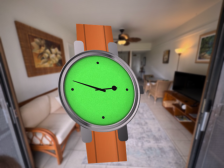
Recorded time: **2:48**
